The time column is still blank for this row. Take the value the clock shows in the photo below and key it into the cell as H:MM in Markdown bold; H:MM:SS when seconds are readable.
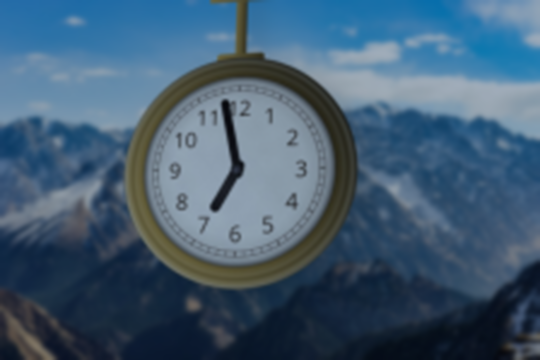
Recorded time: **6:58**
